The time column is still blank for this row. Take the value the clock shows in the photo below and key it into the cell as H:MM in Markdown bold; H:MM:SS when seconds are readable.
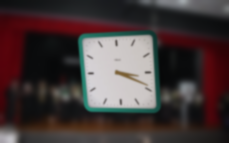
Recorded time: **3:19**
